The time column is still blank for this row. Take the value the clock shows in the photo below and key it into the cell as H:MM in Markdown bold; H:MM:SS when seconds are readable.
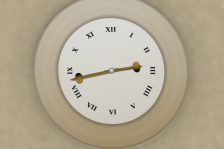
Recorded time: **2:43**
